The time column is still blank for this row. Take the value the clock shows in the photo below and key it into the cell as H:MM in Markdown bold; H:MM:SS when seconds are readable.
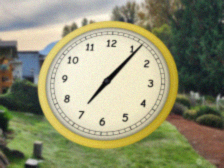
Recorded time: **7:06**
